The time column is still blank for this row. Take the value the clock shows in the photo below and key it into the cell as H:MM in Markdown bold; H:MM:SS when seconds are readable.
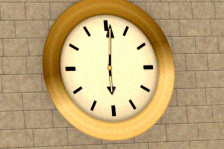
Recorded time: **6:01**
